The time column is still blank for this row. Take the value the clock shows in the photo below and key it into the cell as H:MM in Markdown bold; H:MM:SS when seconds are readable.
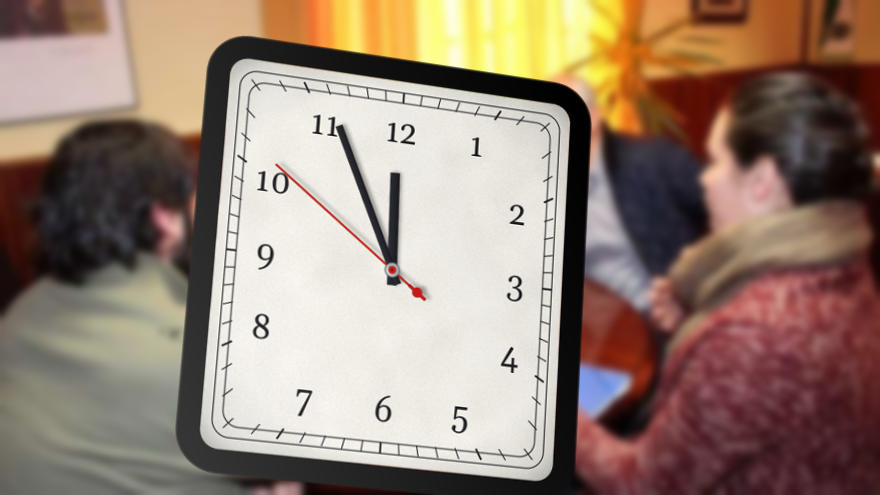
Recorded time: **11:55:51**
